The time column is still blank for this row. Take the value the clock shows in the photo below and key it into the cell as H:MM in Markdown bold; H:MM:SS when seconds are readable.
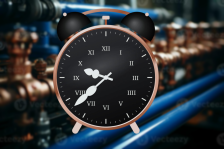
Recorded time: **9:38**
